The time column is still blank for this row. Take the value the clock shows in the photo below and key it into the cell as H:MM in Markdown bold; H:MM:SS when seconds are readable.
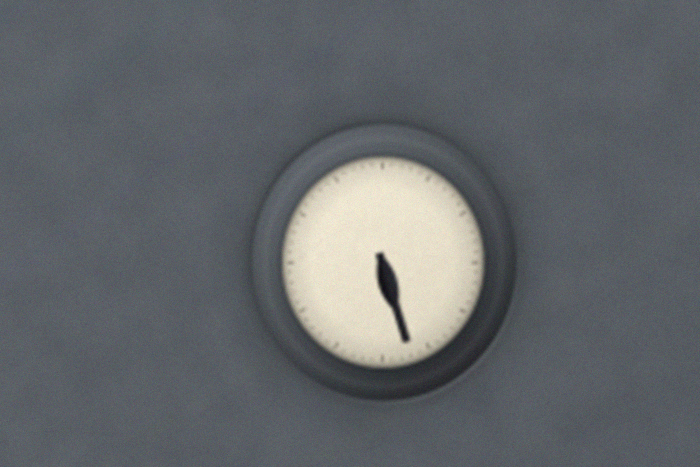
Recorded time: **5:27**
